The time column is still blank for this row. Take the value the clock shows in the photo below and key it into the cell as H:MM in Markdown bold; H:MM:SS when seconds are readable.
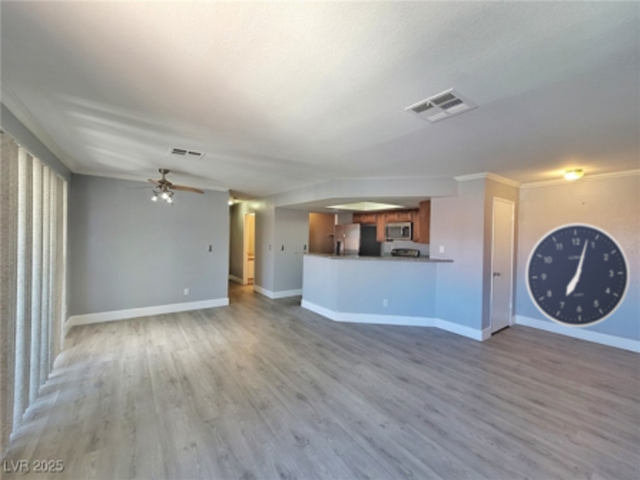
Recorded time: **7:03**
